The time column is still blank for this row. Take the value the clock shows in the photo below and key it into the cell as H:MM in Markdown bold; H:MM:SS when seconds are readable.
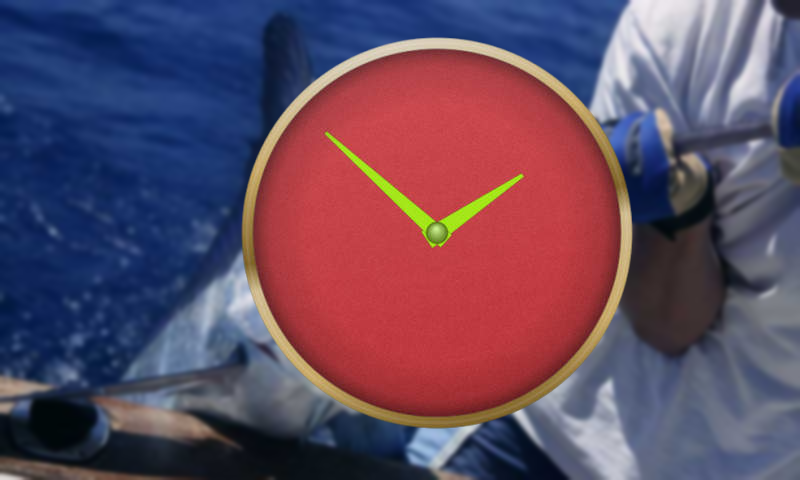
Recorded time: **1:52**
